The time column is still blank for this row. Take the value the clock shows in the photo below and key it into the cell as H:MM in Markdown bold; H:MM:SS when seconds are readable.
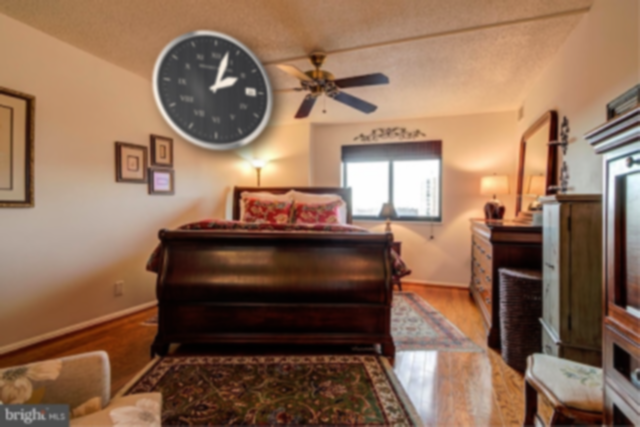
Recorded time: **2:03**
